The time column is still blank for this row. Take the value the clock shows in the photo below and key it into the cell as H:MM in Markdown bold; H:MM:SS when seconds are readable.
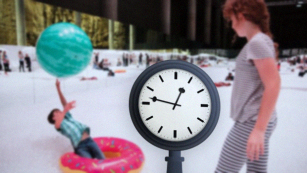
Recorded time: **12:47**
